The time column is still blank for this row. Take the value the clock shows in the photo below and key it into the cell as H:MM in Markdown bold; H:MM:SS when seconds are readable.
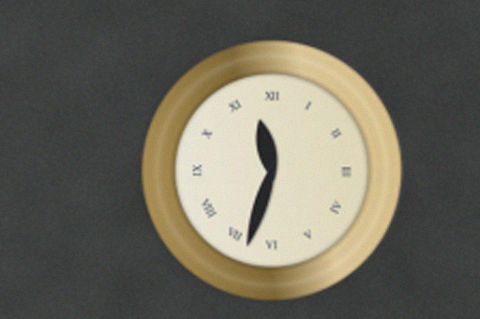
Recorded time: **11:33**
